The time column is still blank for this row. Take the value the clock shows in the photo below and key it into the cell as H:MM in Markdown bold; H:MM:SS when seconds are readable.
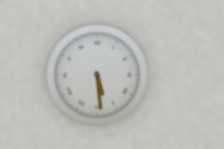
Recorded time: **5:29**
